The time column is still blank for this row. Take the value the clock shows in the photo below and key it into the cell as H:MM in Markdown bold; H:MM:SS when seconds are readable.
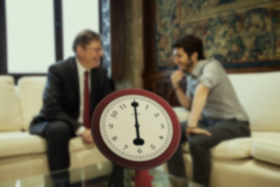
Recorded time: **6:00**
